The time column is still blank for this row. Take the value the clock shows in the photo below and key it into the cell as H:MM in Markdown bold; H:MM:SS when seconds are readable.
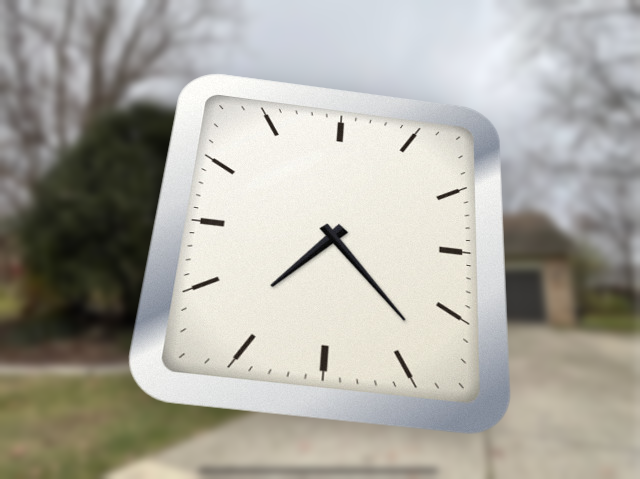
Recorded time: **7:23**
